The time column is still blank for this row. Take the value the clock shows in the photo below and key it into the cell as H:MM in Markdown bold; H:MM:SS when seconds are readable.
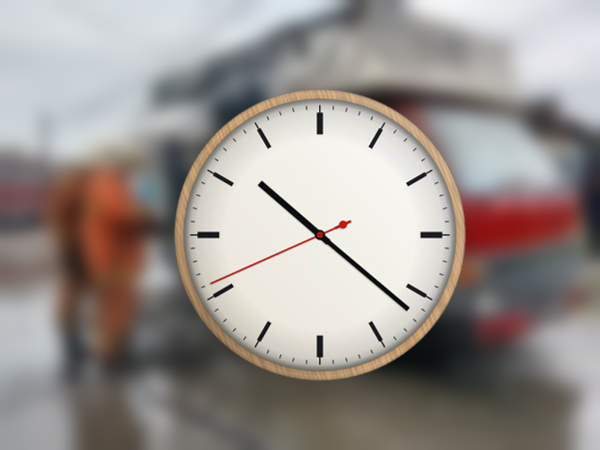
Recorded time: **10:21:41**
